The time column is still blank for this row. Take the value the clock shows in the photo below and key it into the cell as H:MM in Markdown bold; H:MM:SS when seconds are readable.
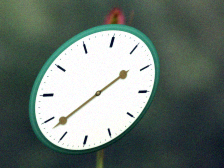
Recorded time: **1:38**
